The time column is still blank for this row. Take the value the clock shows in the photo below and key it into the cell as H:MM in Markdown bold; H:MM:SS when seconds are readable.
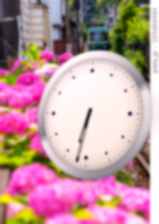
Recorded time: **6:32**
